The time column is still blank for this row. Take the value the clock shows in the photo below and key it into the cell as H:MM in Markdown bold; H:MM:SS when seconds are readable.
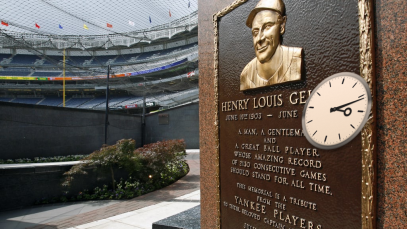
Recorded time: **3:11**
